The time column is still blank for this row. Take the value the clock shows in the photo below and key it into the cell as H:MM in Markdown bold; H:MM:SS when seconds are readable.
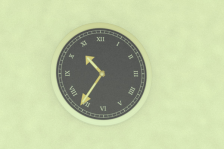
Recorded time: **10:36**
